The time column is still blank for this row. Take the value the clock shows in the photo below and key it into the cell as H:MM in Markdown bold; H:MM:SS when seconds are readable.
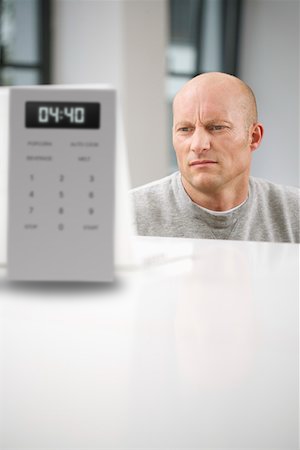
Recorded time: **4:40**
